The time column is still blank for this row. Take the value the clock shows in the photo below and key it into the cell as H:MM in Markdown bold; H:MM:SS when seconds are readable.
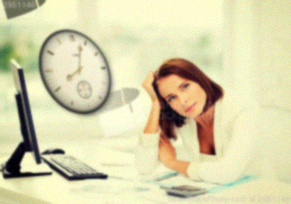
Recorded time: **8:03**
